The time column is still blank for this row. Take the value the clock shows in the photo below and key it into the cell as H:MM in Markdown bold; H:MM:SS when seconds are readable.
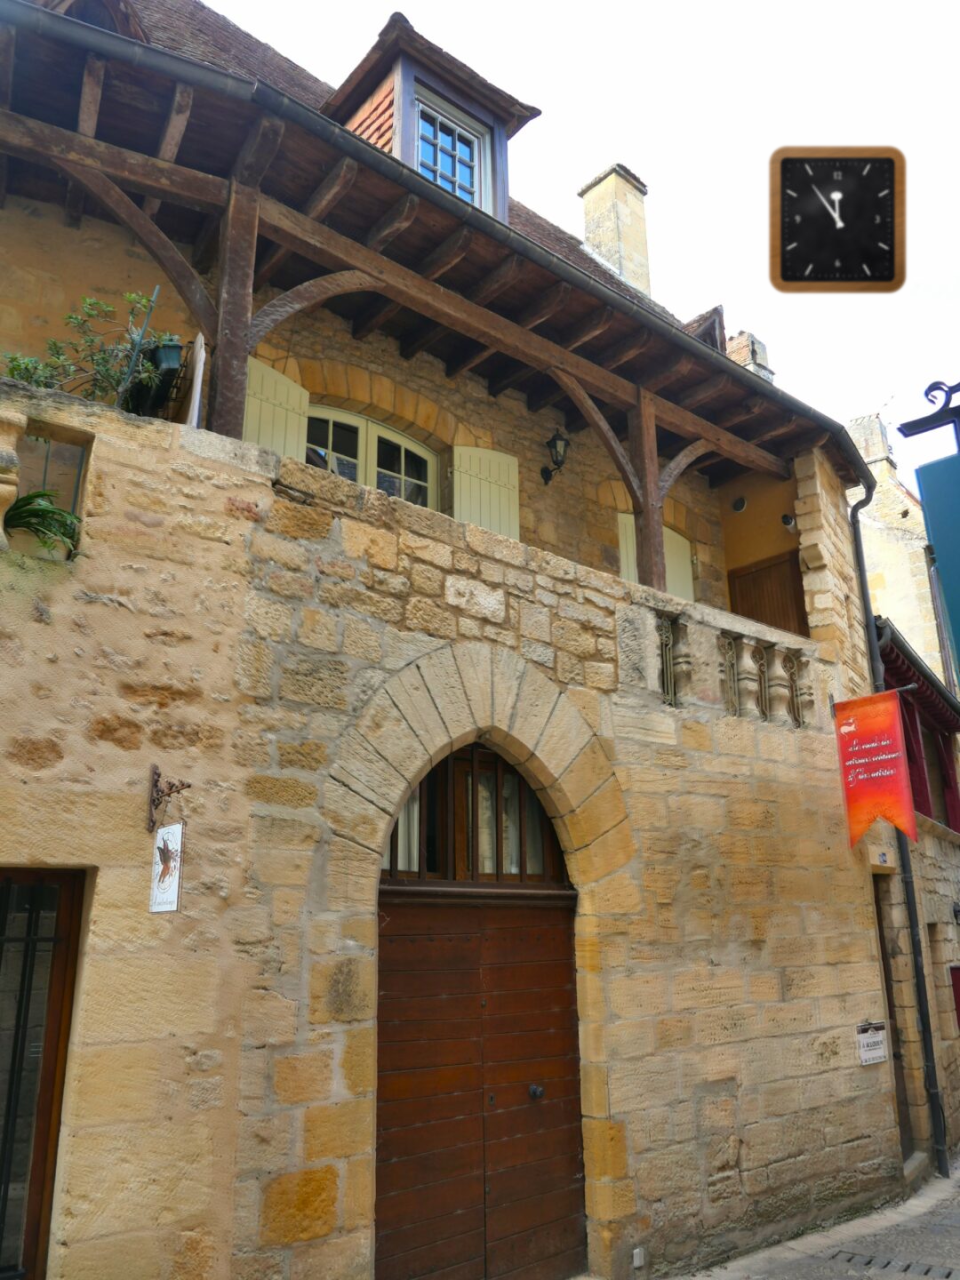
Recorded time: **11:54**
